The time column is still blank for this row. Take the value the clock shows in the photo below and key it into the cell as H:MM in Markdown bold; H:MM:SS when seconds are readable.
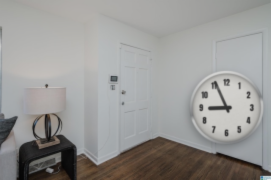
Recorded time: **8:56**
